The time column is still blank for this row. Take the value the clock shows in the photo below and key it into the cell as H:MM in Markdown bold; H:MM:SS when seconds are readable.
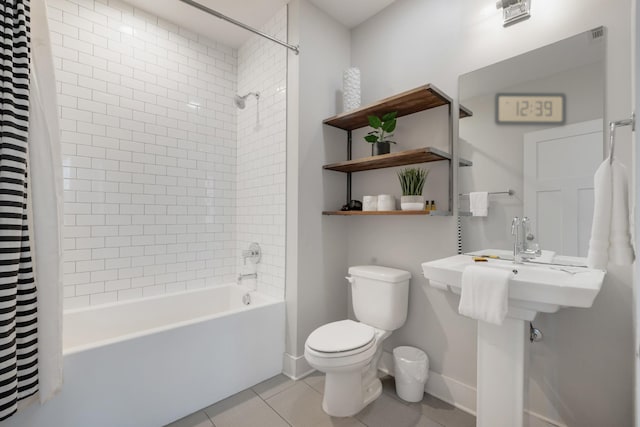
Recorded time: **12:39**
